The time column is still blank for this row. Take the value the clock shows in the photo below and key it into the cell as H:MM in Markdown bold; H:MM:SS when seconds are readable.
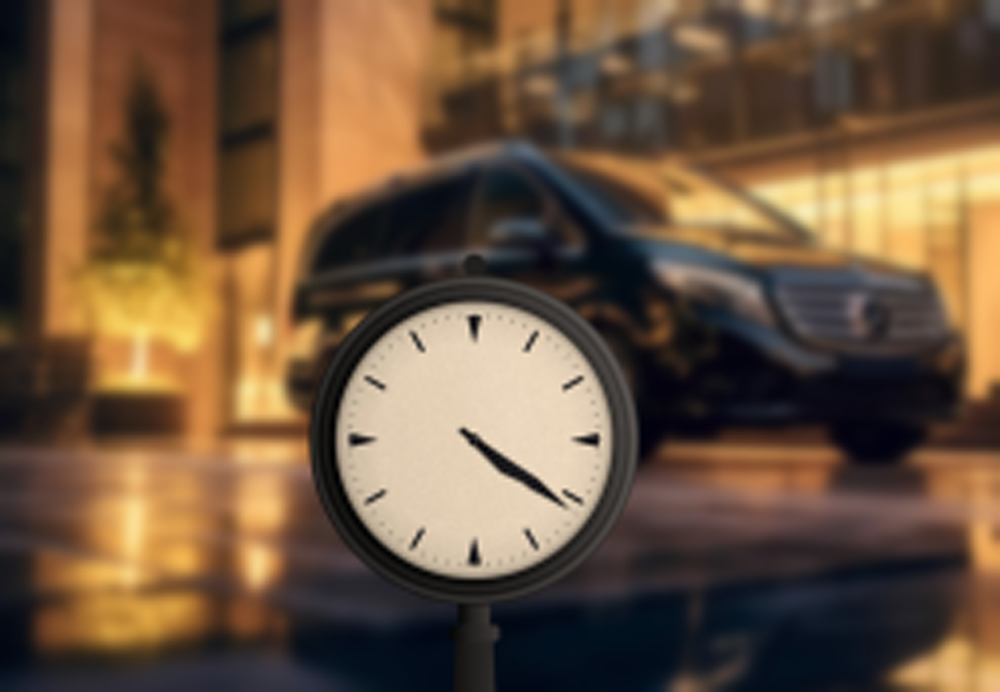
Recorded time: **4:21**
